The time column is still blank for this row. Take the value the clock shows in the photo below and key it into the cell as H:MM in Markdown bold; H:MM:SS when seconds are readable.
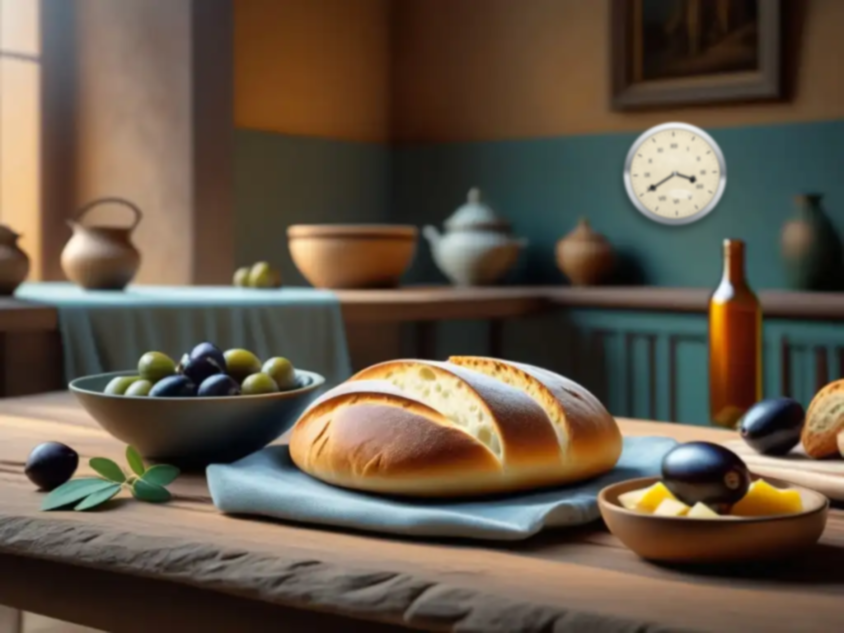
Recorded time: **3:40**
